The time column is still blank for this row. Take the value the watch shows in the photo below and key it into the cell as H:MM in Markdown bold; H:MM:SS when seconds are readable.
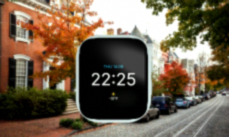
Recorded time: **22:25**
